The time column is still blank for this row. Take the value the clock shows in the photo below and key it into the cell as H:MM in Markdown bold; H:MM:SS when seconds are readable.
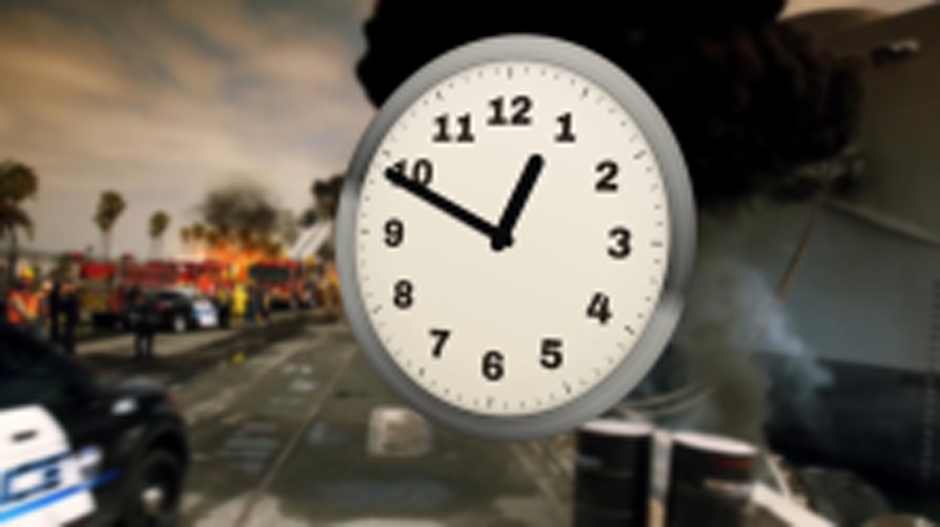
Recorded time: **12:49**
